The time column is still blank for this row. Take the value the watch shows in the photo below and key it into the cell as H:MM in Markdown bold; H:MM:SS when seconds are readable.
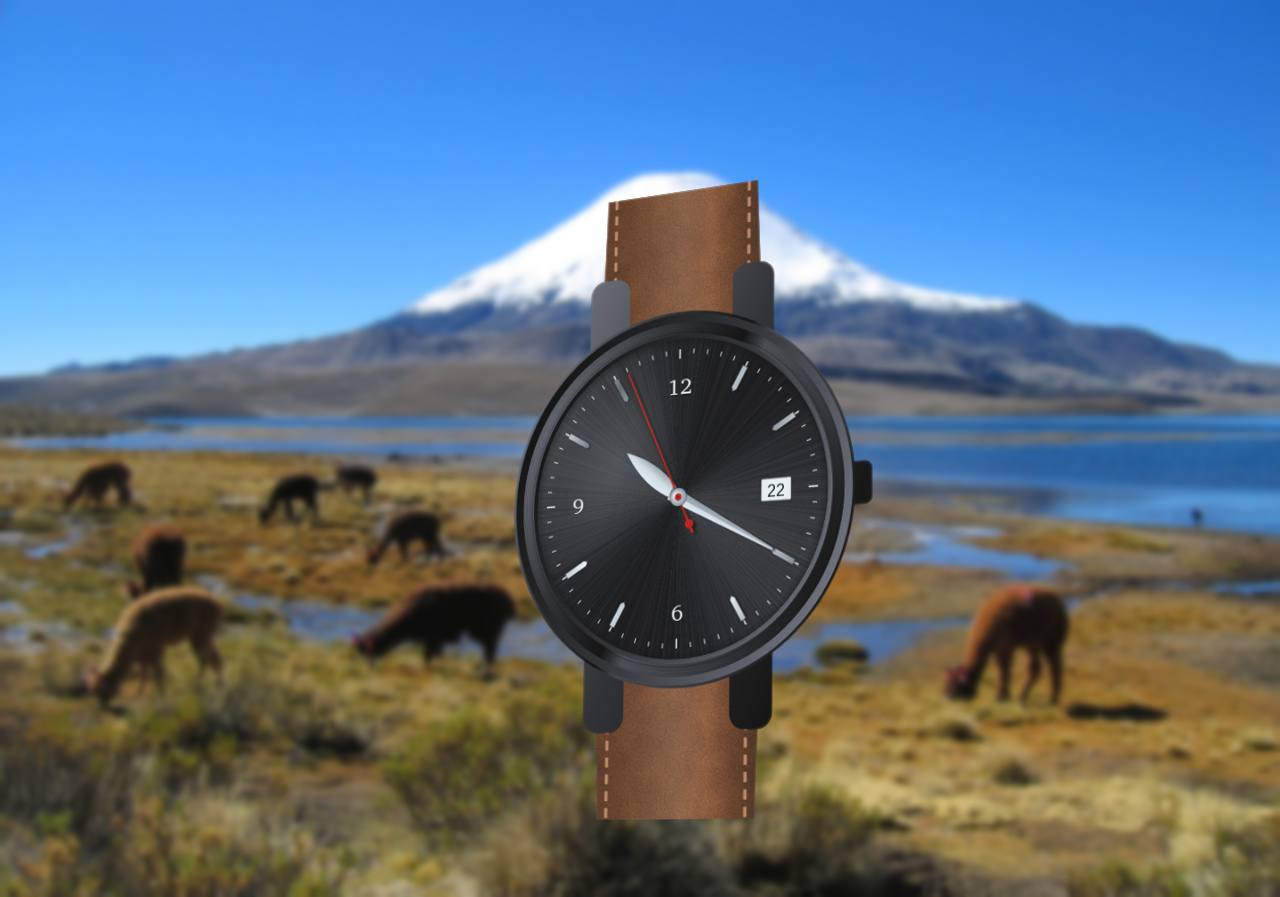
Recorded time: **10:19:56**
